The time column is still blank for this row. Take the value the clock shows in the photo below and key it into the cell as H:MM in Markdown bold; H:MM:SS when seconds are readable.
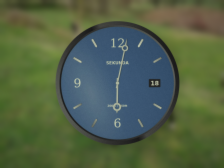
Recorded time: **6:02**
